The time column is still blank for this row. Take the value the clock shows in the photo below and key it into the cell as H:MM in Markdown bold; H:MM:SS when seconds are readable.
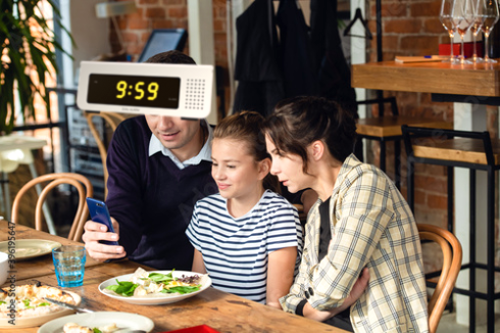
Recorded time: **9:59**
